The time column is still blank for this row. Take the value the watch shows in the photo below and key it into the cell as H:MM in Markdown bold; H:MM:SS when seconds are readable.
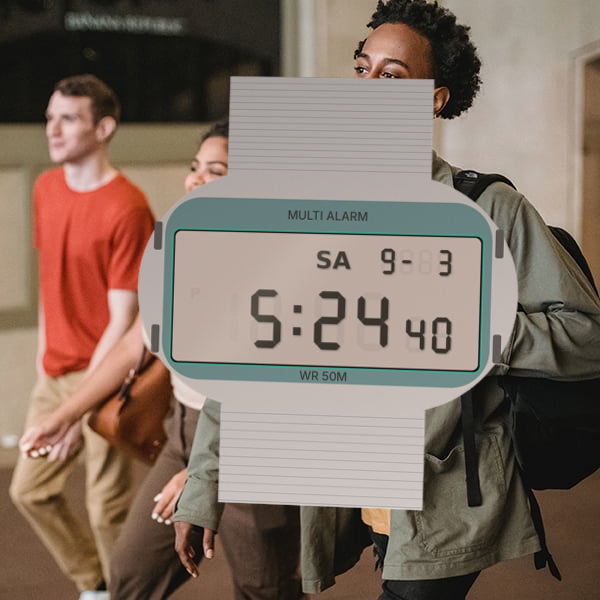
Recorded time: **5:24:40**
